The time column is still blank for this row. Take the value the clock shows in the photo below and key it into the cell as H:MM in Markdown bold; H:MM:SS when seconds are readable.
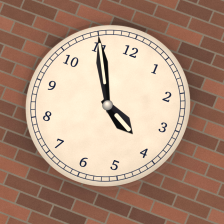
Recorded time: **3:55**
